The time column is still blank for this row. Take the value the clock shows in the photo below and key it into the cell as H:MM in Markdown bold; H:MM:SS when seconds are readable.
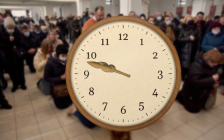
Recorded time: **9:48**
